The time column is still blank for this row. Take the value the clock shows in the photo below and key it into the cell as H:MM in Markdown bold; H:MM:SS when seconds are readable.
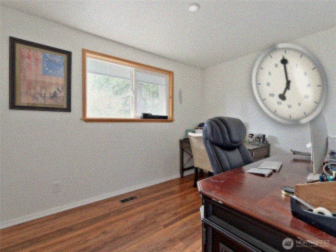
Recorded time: **6:59**
